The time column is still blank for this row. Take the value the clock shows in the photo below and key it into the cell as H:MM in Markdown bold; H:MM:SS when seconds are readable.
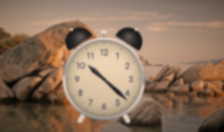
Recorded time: **10:22**
